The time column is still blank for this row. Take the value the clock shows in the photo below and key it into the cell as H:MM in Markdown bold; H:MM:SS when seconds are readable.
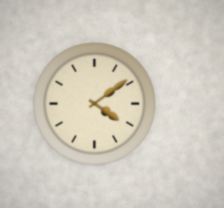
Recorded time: **4:09**
